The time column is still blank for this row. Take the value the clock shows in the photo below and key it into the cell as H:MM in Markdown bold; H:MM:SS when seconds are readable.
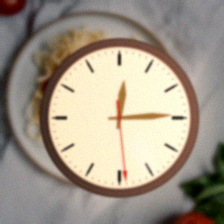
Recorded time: **12:14:29**
